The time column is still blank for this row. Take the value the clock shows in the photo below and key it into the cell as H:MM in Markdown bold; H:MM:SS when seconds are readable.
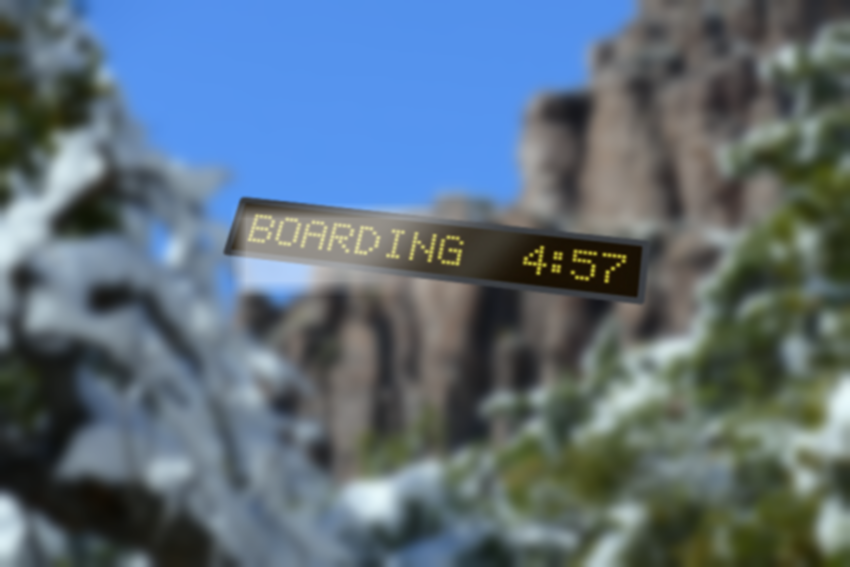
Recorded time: **4:57**
